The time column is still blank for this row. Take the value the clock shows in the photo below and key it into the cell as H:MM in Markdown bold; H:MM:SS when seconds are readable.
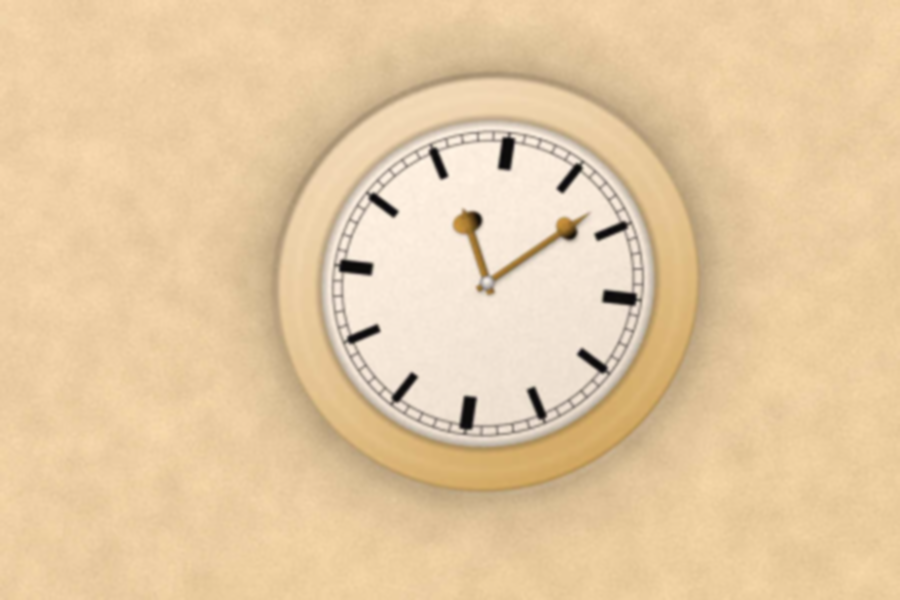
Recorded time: **11:08**
